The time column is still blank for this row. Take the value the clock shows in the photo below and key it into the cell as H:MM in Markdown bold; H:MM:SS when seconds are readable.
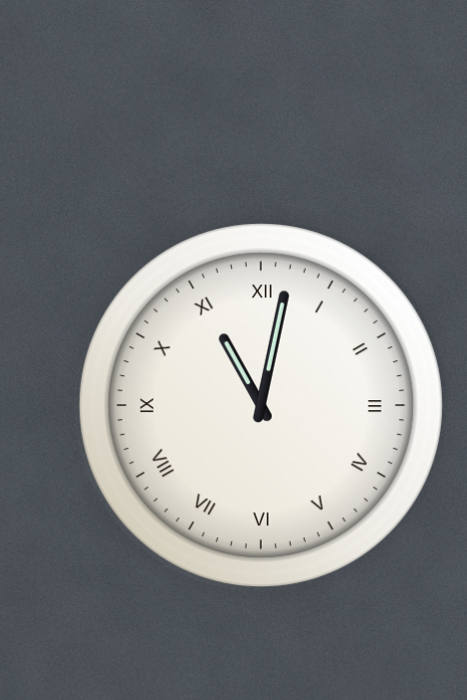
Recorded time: **11:02**
